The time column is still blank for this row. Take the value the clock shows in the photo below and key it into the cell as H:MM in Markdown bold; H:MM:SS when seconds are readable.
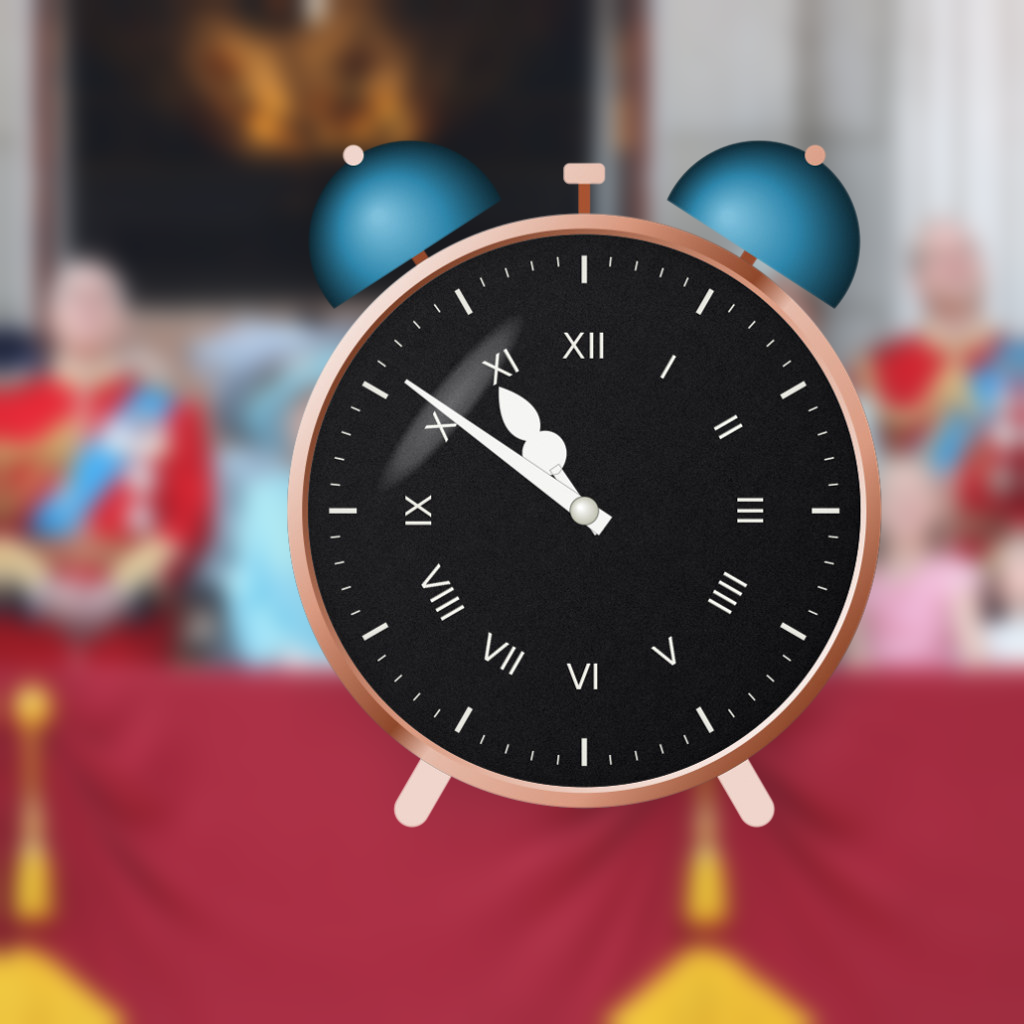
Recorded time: **10:51**
